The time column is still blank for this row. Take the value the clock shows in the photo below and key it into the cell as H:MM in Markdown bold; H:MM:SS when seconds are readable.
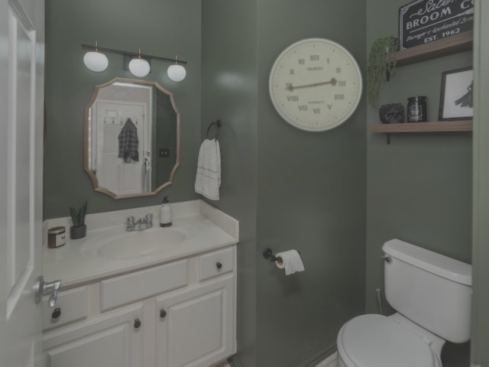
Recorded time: **2:44**
